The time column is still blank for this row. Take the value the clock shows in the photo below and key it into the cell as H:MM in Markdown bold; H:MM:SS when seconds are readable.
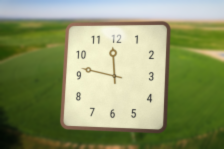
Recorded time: **11:47**
